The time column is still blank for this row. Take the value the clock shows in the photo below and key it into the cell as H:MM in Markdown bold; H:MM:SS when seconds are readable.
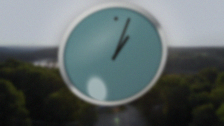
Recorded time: **1:03**
